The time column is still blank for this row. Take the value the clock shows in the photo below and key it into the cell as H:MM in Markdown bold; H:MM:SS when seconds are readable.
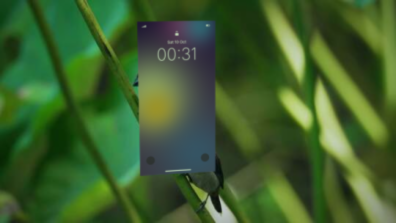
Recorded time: **0:31**
